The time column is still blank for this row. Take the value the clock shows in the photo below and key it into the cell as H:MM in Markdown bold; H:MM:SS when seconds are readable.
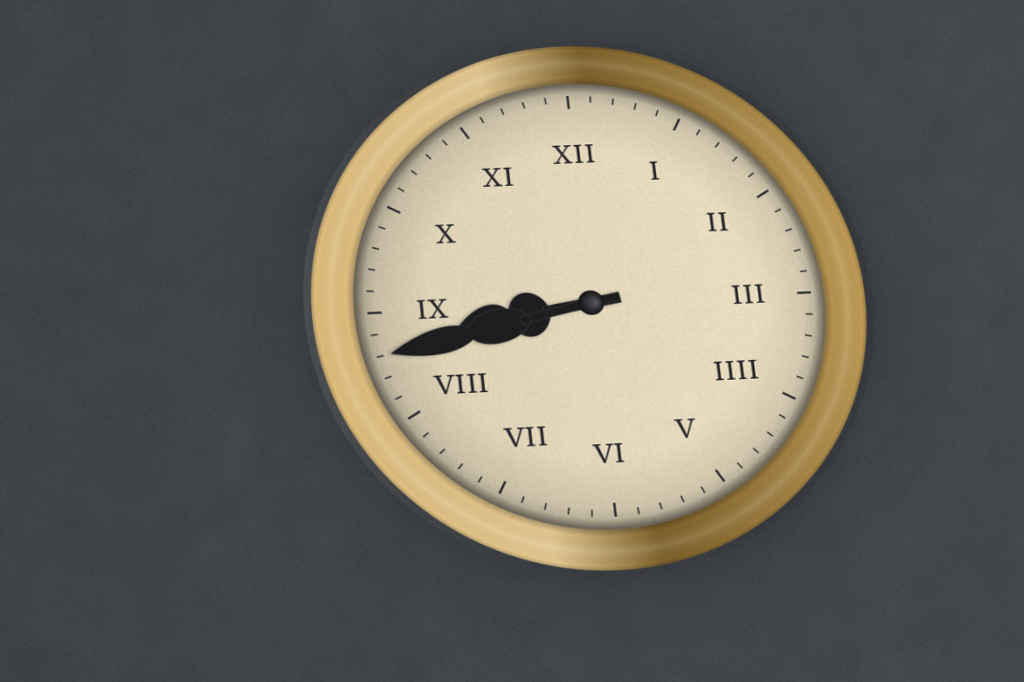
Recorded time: **8:43**
